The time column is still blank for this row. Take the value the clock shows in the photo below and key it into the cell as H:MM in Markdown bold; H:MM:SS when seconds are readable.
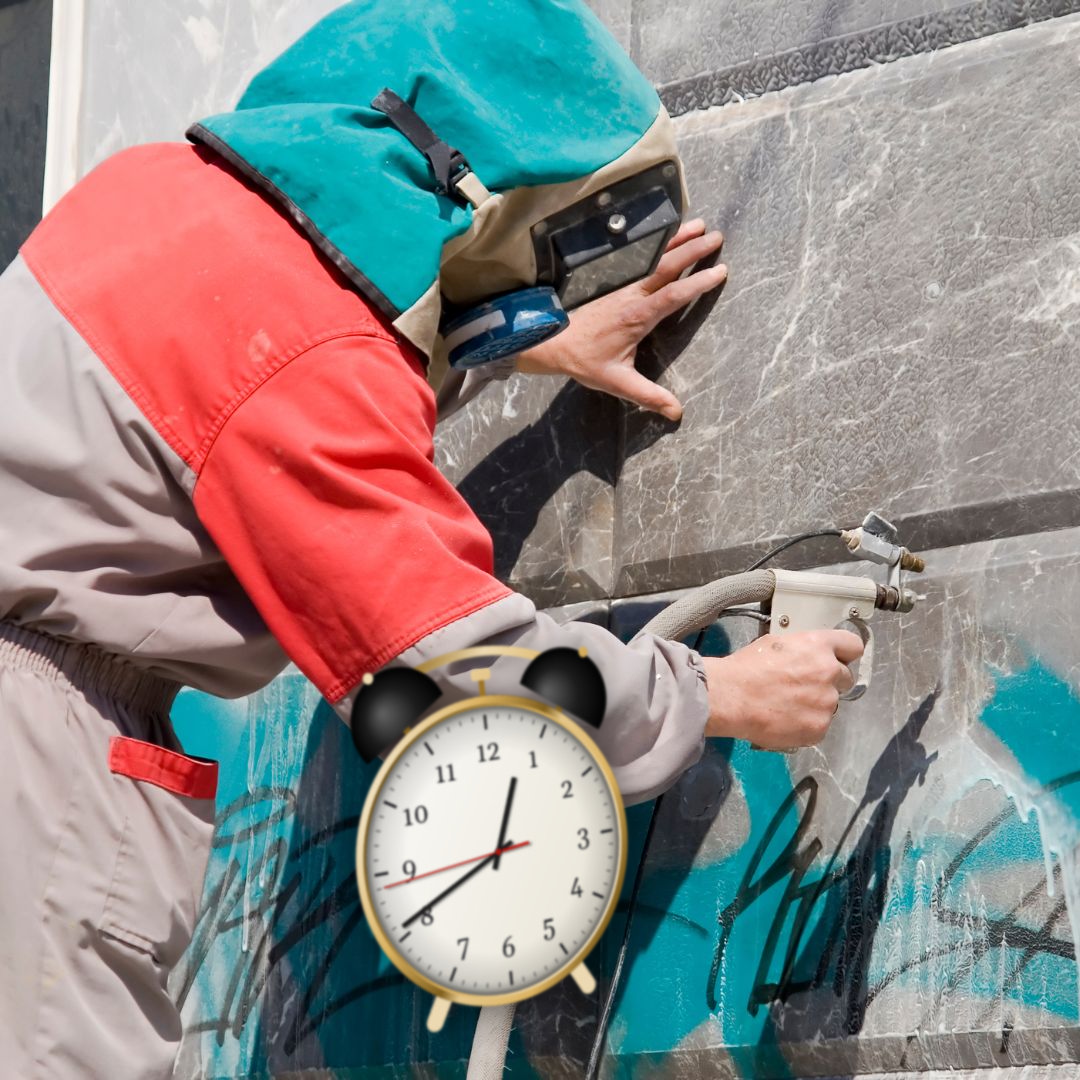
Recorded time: **12:40:44**
